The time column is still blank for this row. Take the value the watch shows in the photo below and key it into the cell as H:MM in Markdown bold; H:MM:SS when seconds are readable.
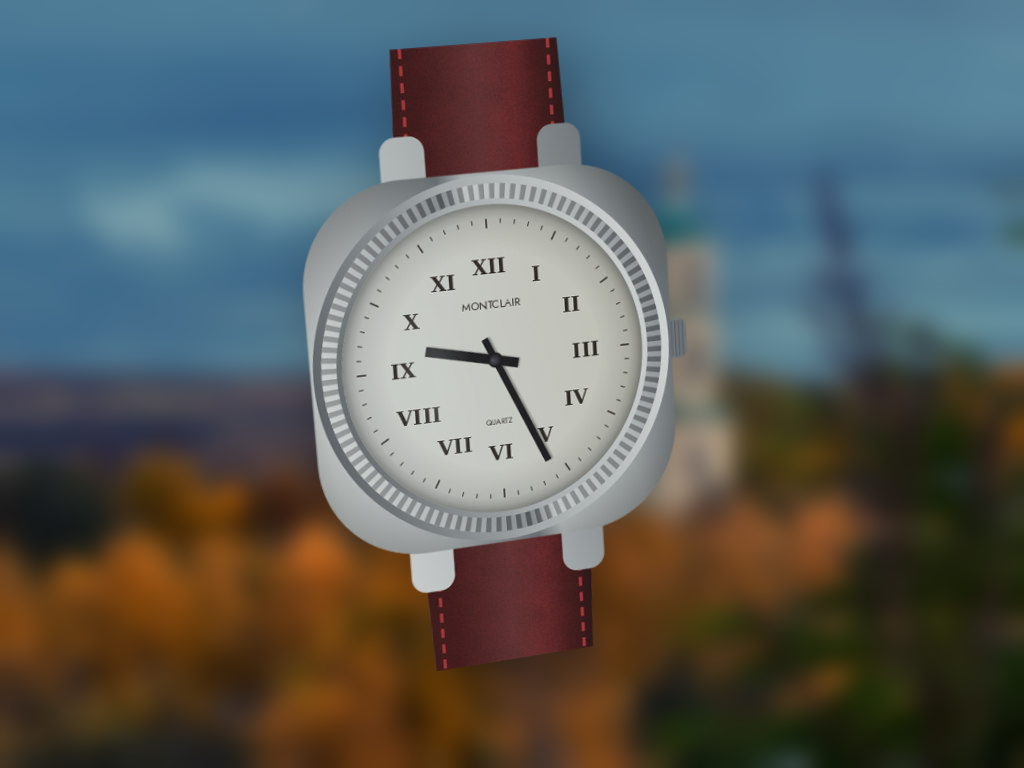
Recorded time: **9:26**
